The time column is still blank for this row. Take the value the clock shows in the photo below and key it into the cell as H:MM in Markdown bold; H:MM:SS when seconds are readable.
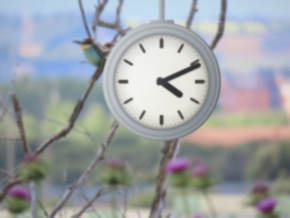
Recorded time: **4:11**
